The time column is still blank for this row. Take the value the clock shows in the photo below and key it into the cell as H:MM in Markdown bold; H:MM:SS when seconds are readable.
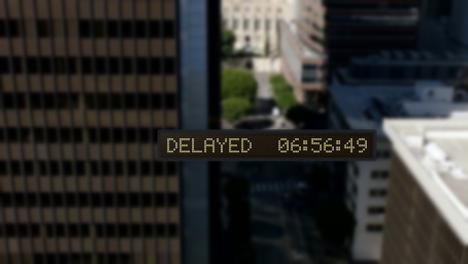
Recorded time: **6:56:49**
